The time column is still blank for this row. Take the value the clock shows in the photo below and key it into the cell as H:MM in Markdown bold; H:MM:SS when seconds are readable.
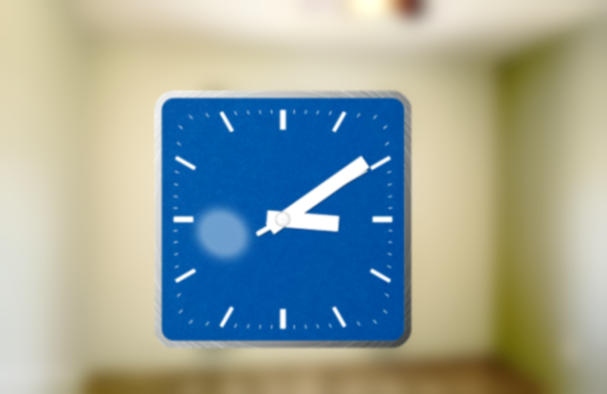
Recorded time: **3:09:10**
